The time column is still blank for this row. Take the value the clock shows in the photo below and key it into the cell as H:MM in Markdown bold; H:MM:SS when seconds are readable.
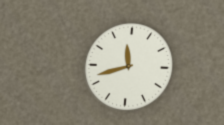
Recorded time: **11:42**
